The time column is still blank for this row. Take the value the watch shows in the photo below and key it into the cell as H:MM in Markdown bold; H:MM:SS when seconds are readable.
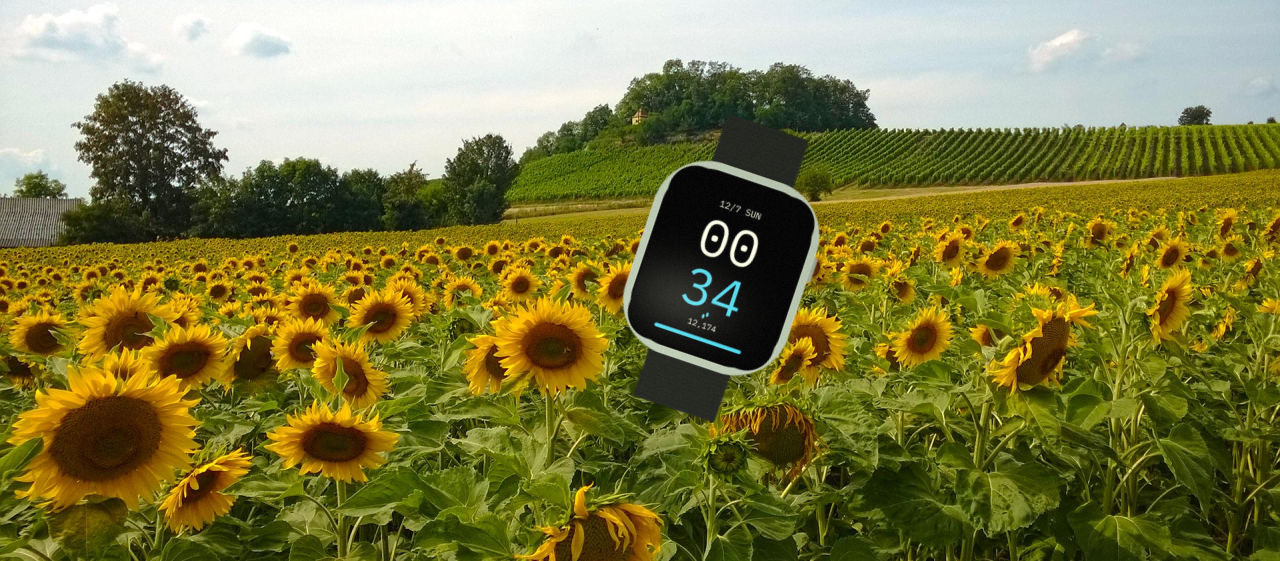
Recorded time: **0:34**
